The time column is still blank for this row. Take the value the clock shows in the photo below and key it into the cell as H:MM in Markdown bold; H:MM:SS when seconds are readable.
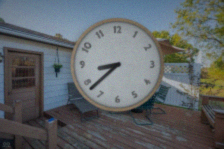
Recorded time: **8:38**
